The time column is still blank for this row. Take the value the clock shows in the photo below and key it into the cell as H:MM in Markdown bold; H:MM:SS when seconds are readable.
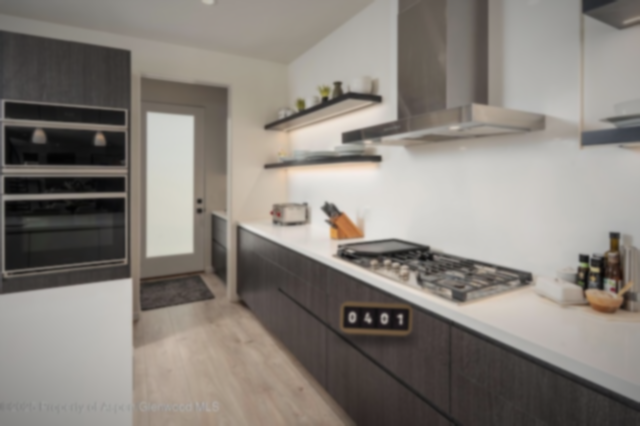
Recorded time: **4:01**
